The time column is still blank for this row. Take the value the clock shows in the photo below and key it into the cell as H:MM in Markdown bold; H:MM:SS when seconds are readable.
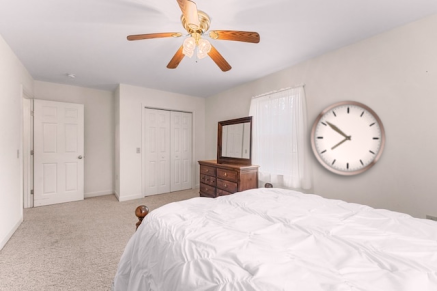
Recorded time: **7:51**
